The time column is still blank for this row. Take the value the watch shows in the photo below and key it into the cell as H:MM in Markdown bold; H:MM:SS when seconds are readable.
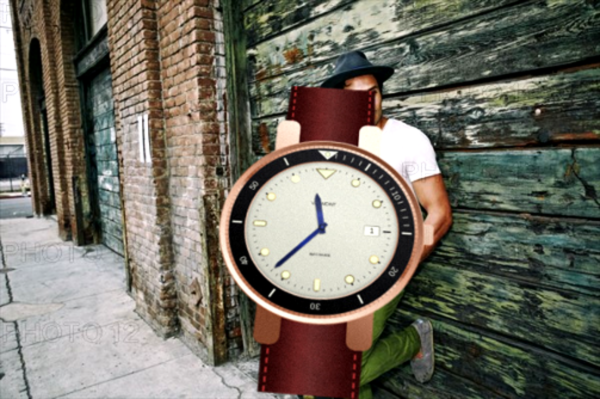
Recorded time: **11:37**
